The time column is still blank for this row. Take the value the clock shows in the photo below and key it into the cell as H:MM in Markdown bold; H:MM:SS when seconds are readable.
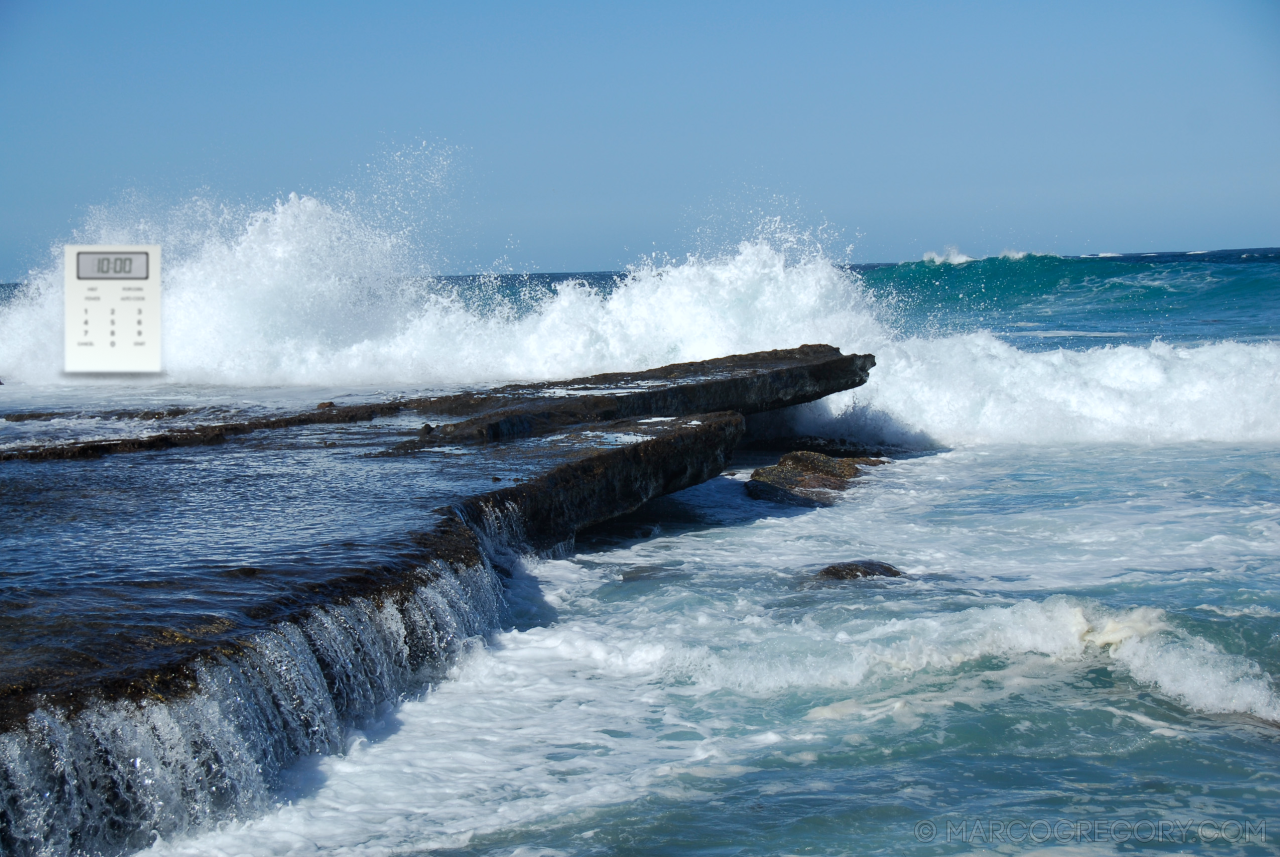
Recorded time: **10:00**
